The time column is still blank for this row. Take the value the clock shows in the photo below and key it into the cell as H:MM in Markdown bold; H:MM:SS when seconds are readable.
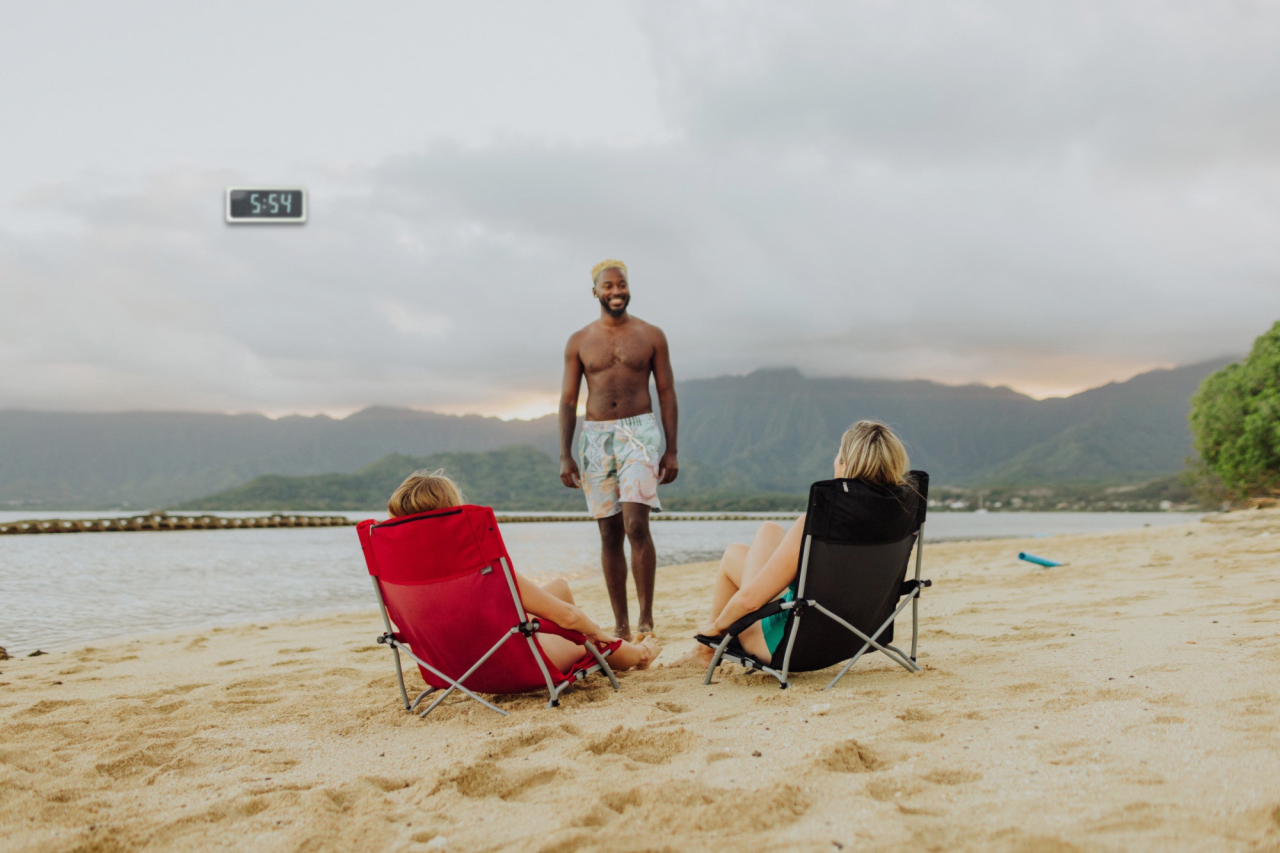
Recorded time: **5:54**
